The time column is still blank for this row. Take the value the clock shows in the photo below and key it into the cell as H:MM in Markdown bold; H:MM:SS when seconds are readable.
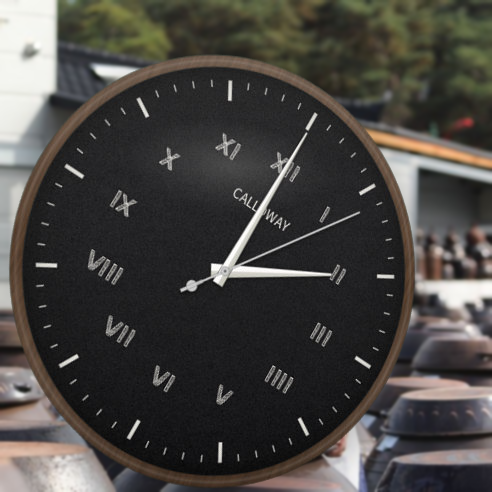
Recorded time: **2:00:06**
